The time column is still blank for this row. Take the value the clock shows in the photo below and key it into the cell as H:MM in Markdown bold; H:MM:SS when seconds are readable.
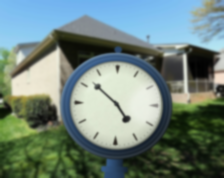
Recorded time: **4:52**
